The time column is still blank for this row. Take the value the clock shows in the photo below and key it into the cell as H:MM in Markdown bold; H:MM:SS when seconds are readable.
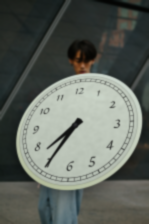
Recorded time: **7:35**
